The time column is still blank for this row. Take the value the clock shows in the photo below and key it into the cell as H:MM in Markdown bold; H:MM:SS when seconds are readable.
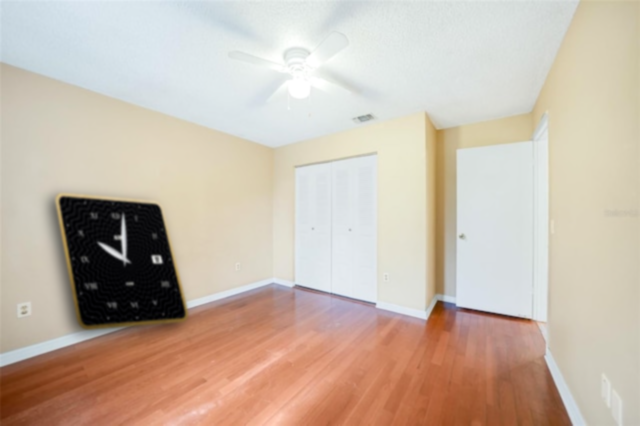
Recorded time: **10:02**
